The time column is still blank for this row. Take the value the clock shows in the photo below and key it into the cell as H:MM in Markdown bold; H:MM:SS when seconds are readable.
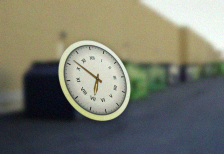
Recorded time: **6:52**
